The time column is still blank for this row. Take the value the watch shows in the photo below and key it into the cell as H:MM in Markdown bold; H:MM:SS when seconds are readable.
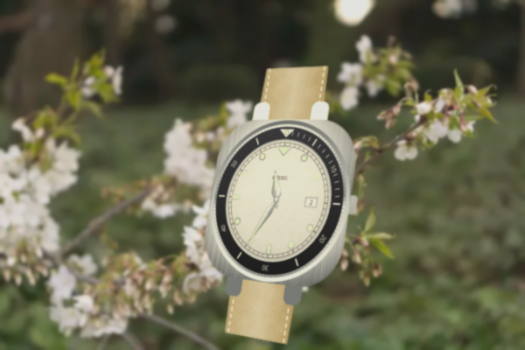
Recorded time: **11:35**
